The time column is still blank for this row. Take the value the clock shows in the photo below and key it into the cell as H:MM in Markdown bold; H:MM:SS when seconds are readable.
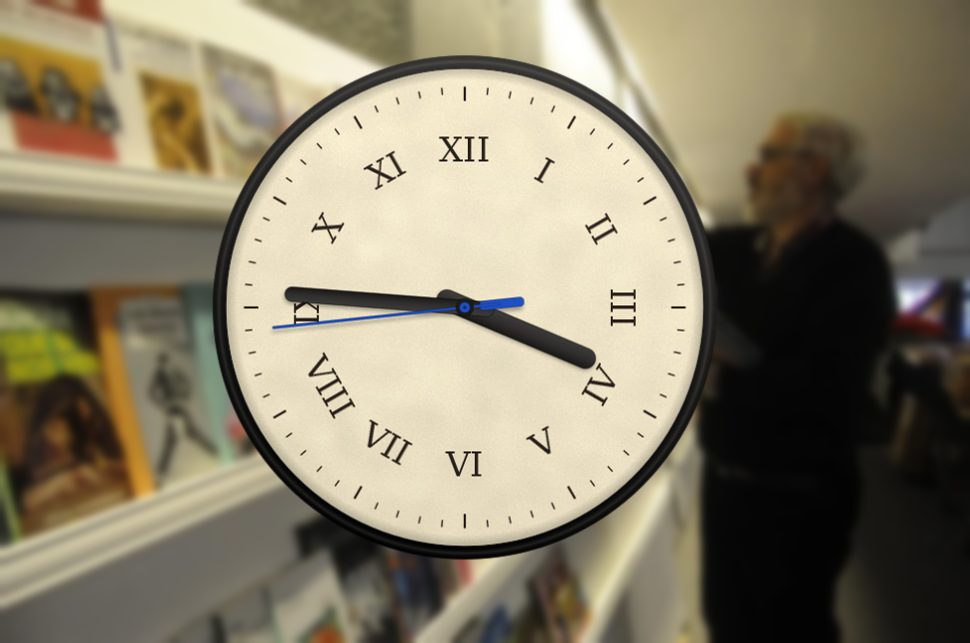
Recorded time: **3:45:44**
